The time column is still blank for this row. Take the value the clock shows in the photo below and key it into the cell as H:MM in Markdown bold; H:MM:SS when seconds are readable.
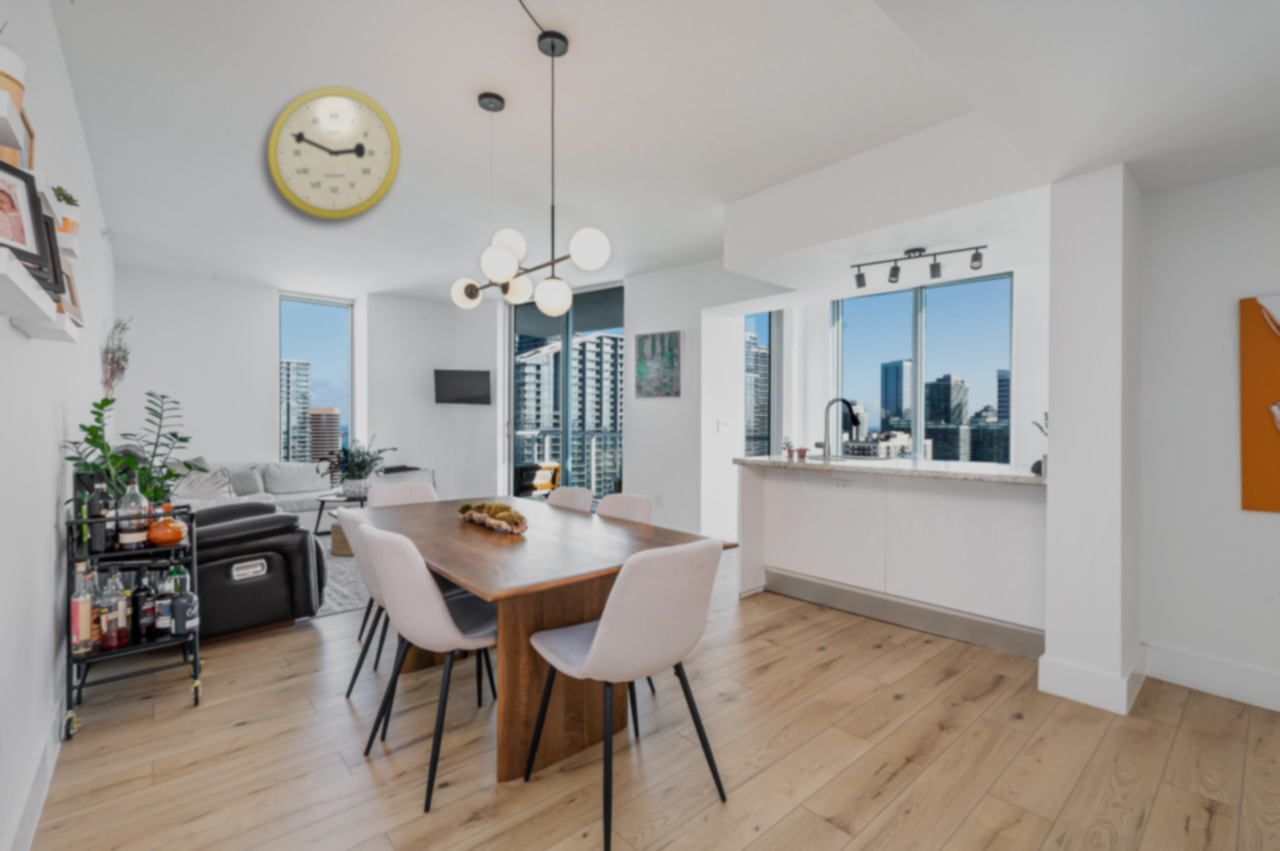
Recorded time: **2:49**
